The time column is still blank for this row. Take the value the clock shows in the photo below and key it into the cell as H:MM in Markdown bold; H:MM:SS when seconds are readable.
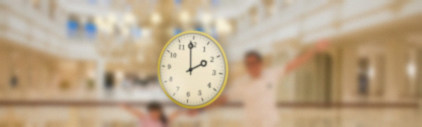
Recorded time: **1:59**
